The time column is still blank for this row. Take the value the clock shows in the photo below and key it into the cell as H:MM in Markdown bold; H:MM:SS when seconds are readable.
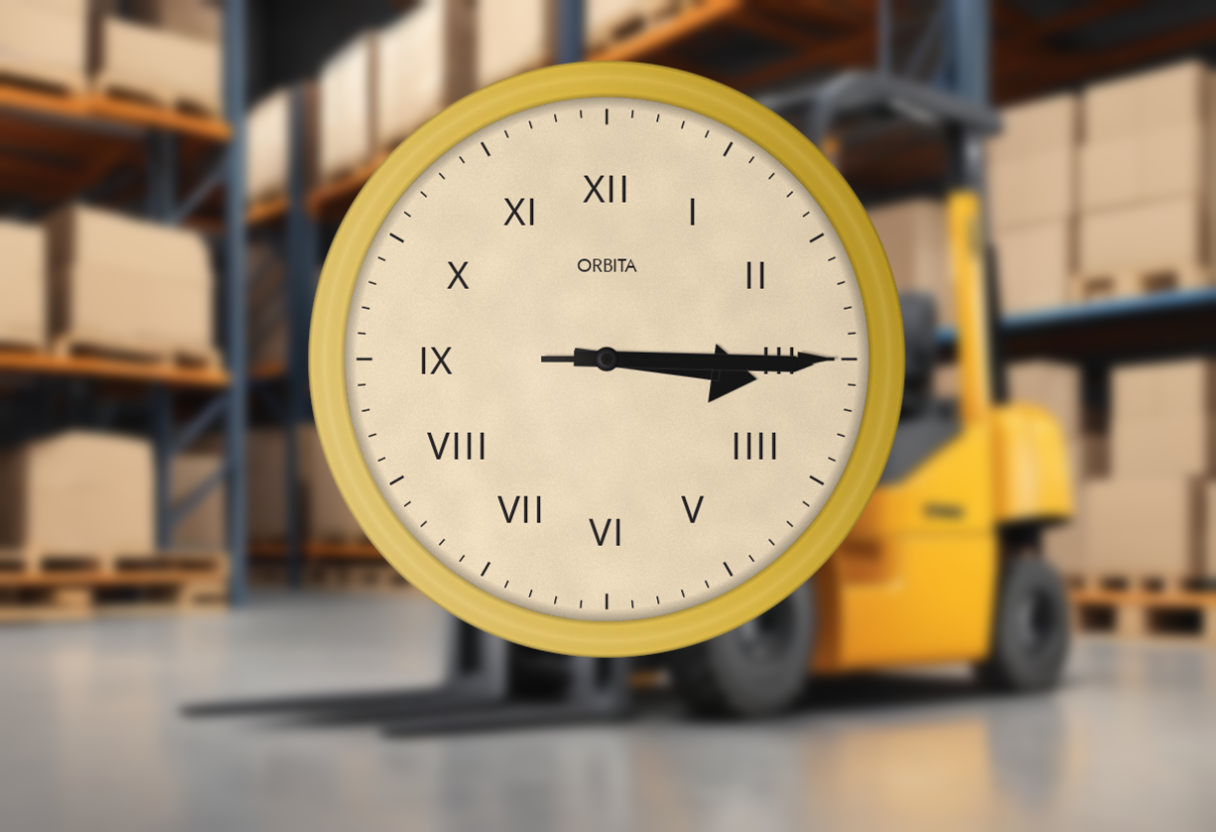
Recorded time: **3:15:15**
